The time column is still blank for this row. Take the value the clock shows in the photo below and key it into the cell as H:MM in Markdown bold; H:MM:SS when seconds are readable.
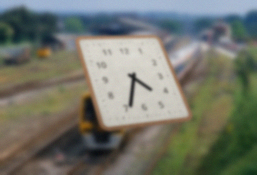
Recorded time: **4:34**
